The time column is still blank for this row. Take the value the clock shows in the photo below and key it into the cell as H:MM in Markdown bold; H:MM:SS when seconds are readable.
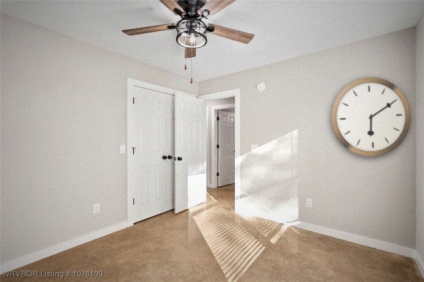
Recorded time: **6:10**
